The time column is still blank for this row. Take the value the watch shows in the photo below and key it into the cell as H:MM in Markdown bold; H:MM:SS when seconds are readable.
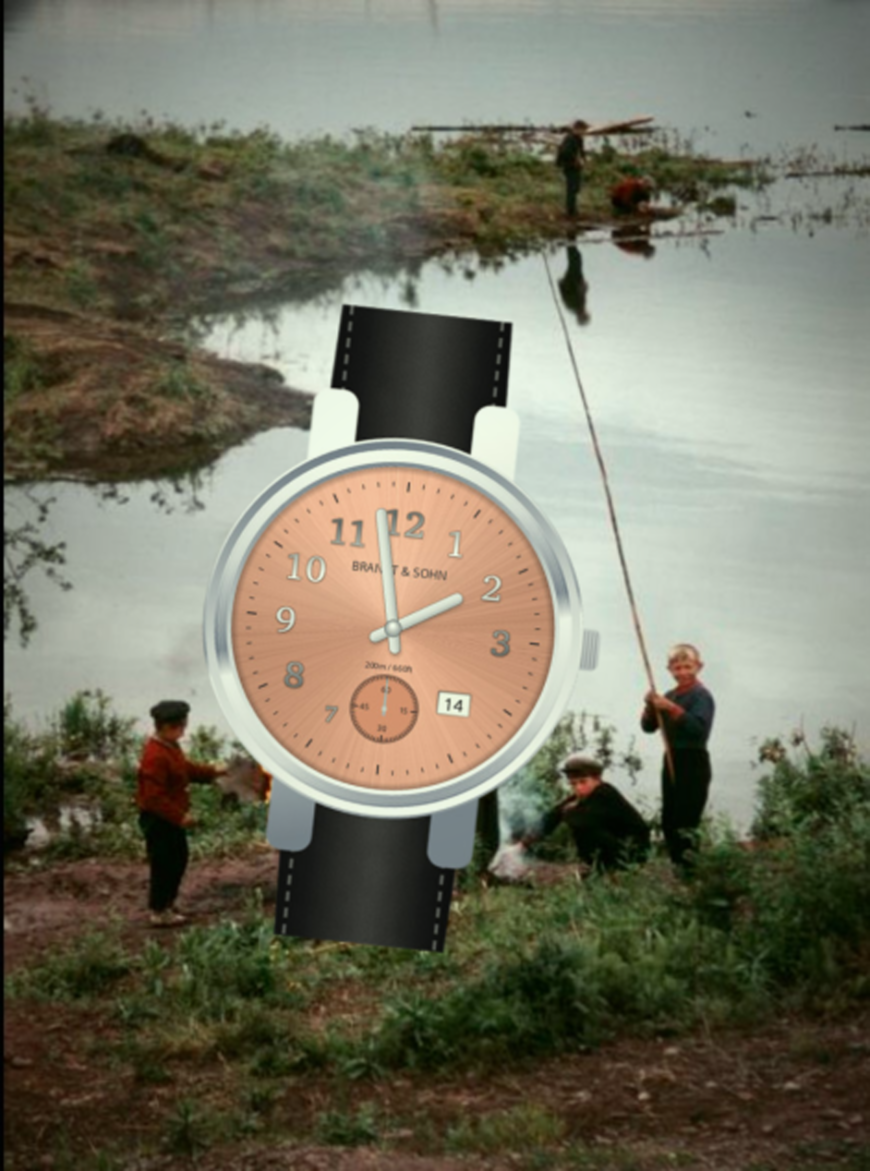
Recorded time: **1:58**
